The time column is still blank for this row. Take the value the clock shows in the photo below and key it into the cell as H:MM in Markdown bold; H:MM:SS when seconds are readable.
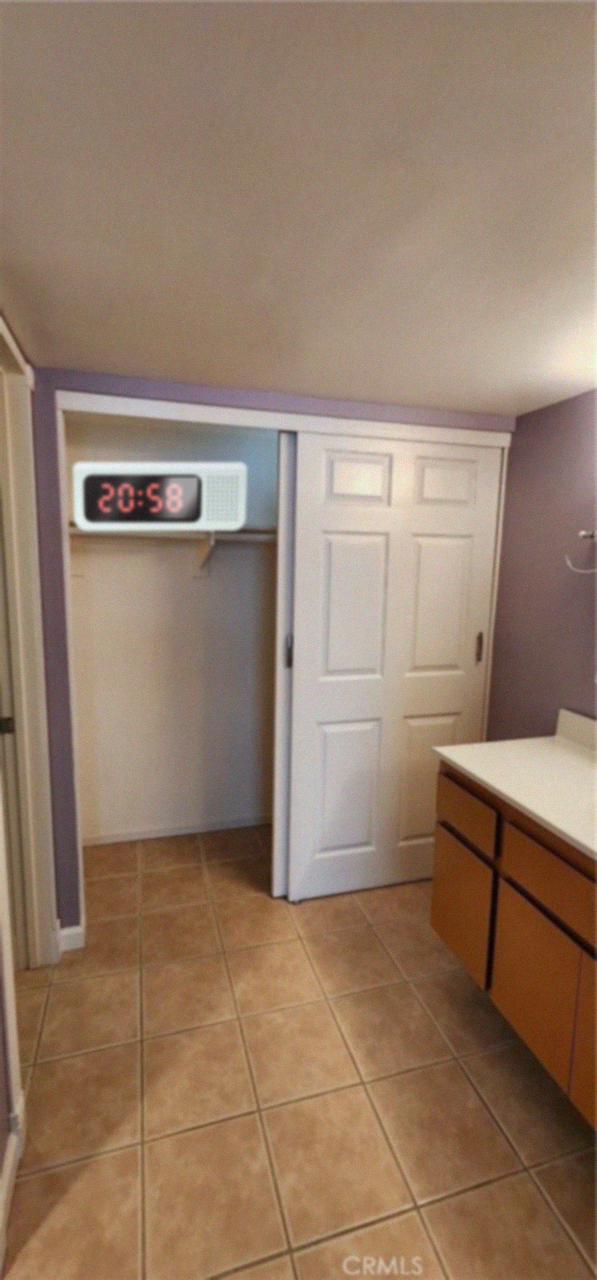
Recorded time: **20:58**
